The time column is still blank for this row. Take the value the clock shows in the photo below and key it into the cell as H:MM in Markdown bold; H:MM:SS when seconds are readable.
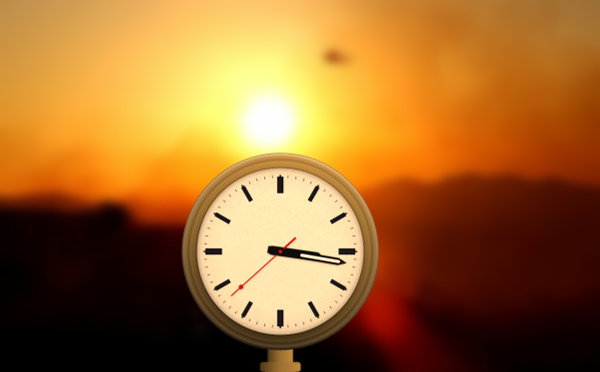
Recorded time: **3:16:38**
